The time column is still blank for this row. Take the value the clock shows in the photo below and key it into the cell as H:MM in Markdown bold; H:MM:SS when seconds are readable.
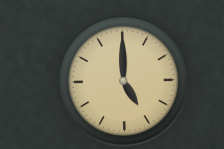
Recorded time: **5:00**
